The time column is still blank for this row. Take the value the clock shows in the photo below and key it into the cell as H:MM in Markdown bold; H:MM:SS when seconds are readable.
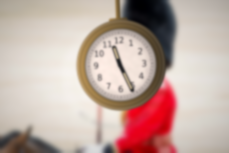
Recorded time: **11:26**
